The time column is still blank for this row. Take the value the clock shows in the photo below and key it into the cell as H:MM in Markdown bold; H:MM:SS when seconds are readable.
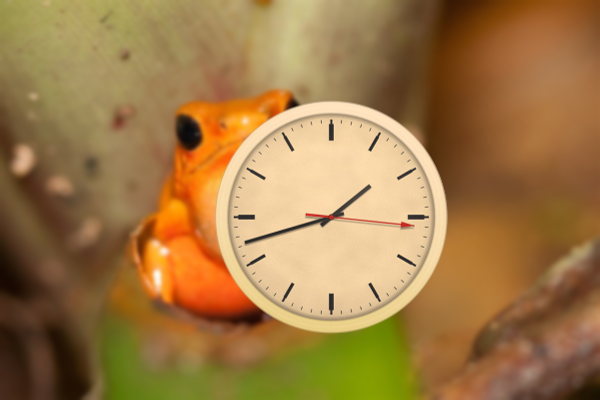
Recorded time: **1:42:16**
